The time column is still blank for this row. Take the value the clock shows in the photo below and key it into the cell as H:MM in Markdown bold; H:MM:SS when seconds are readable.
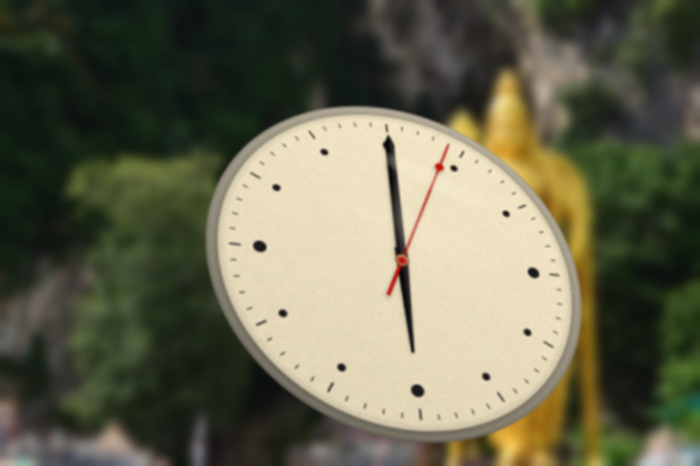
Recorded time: **6:00:04**
